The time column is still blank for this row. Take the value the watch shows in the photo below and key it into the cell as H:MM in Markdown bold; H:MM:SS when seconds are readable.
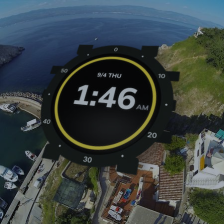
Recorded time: **1:46**
